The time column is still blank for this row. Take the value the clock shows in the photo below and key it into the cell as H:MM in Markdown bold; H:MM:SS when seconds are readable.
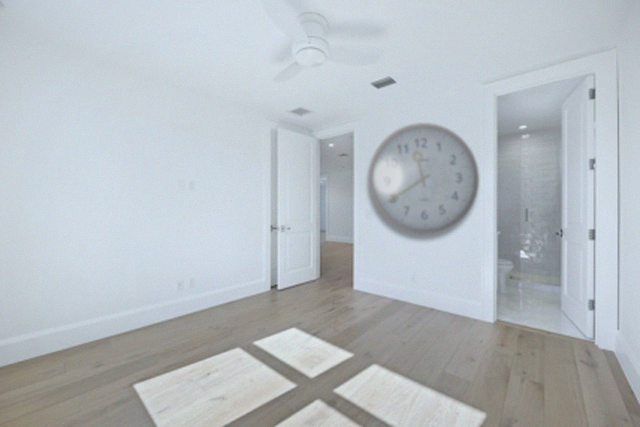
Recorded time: **11:40**
